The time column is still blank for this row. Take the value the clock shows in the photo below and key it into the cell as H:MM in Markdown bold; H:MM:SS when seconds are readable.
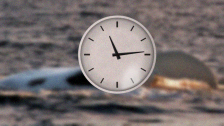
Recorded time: **11:14**
